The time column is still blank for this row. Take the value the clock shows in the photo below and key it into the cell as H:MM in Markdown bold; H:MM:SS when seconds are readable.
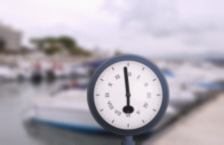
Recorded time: **5:59**
